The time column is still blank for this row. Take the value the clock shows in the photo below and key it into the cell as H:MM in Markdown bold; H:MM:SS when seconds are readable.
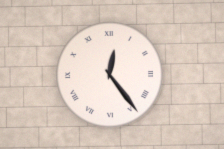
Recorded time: **12:24**
